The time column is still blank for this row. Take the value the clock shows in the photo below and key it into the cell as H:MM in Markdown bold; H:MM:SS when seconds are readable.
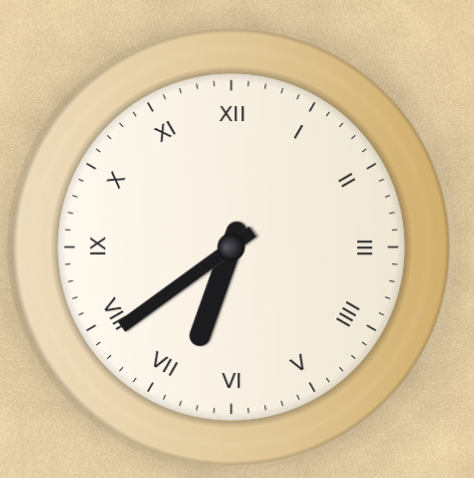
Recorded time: **6:39**
